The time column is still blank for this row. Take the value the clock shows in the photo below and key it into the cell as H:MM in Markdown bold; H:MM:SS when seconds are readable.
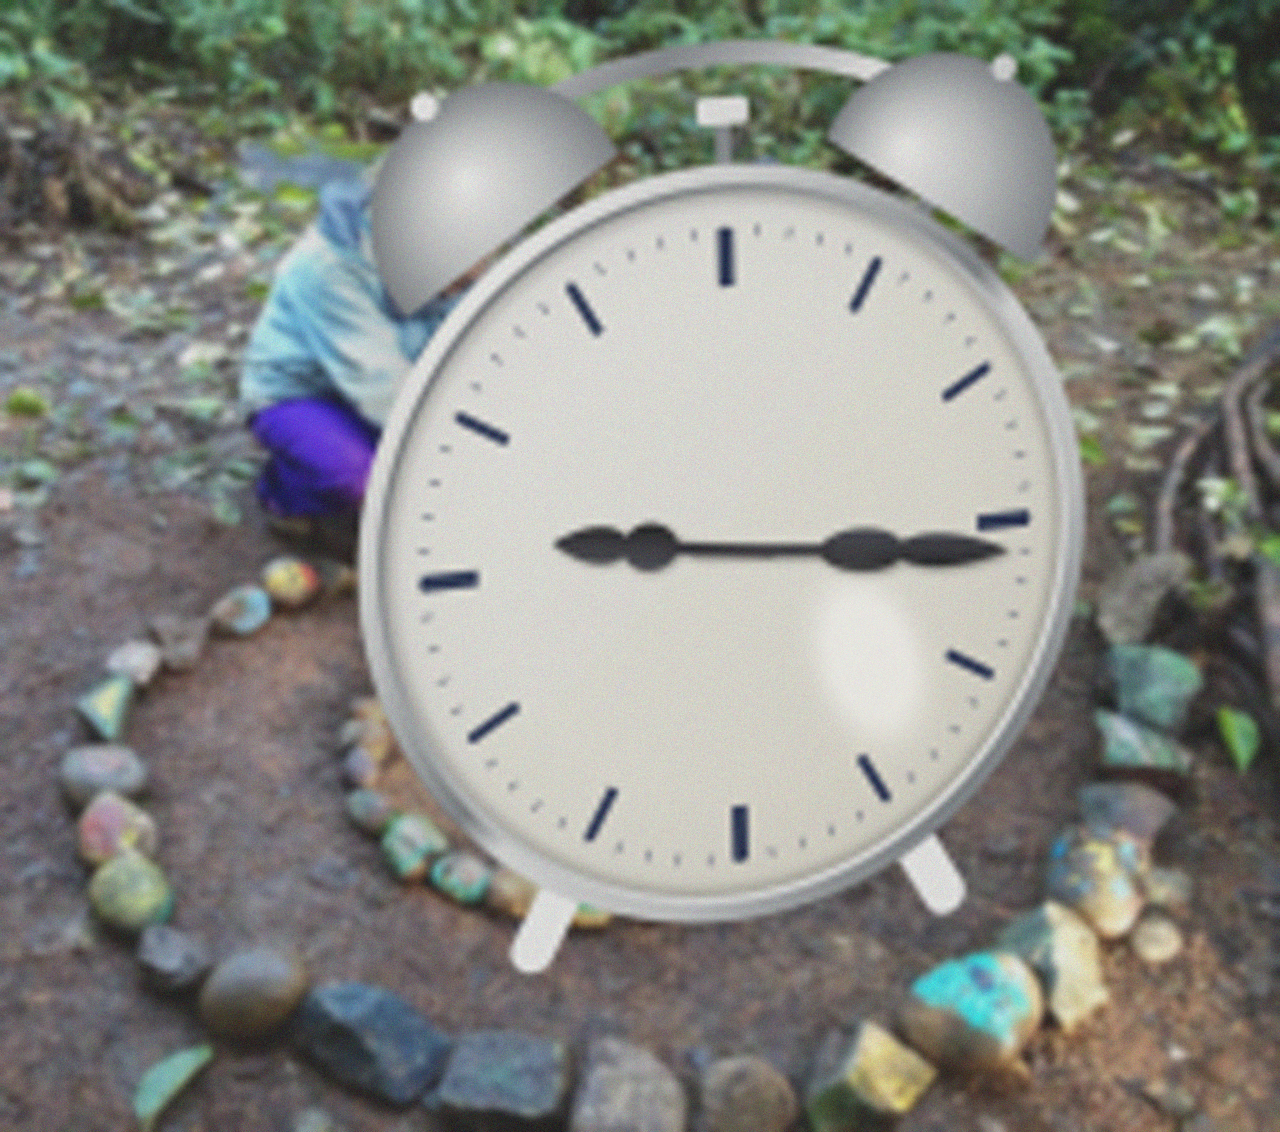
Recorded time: **9:16**
